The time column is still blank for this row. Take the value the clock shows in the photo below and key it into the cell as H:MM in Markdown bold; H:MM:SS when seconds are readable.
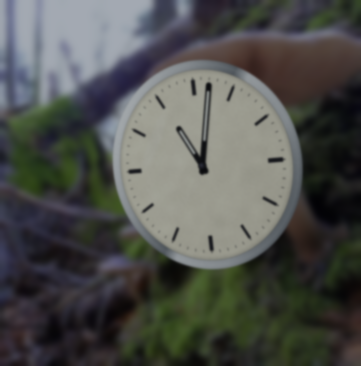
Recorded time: **11:02**
